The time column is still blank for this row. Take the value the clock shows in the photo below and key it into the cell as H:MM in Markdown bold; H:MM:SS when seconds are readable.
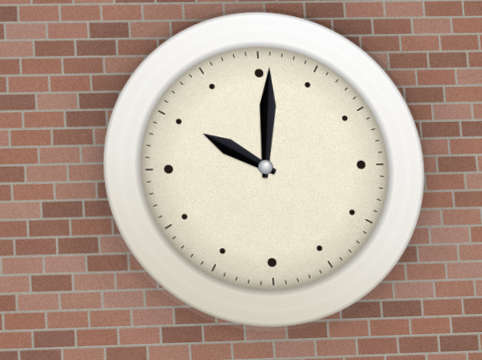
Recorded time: **10:01**
